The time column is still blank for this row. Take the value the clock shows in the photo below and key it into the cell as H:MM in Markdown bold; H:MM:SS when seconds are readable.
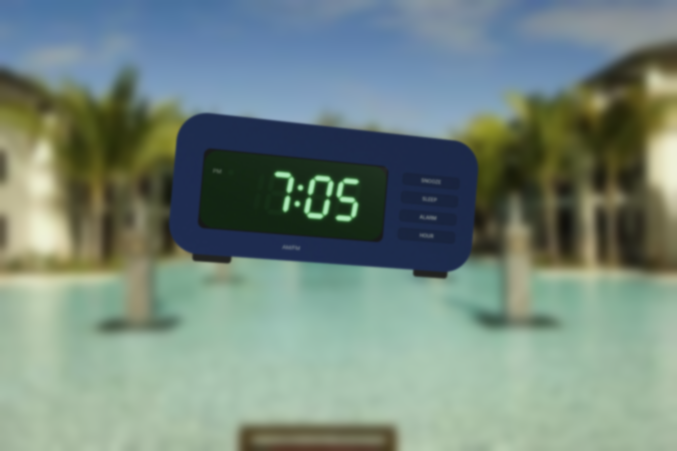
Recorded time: **7:05**
